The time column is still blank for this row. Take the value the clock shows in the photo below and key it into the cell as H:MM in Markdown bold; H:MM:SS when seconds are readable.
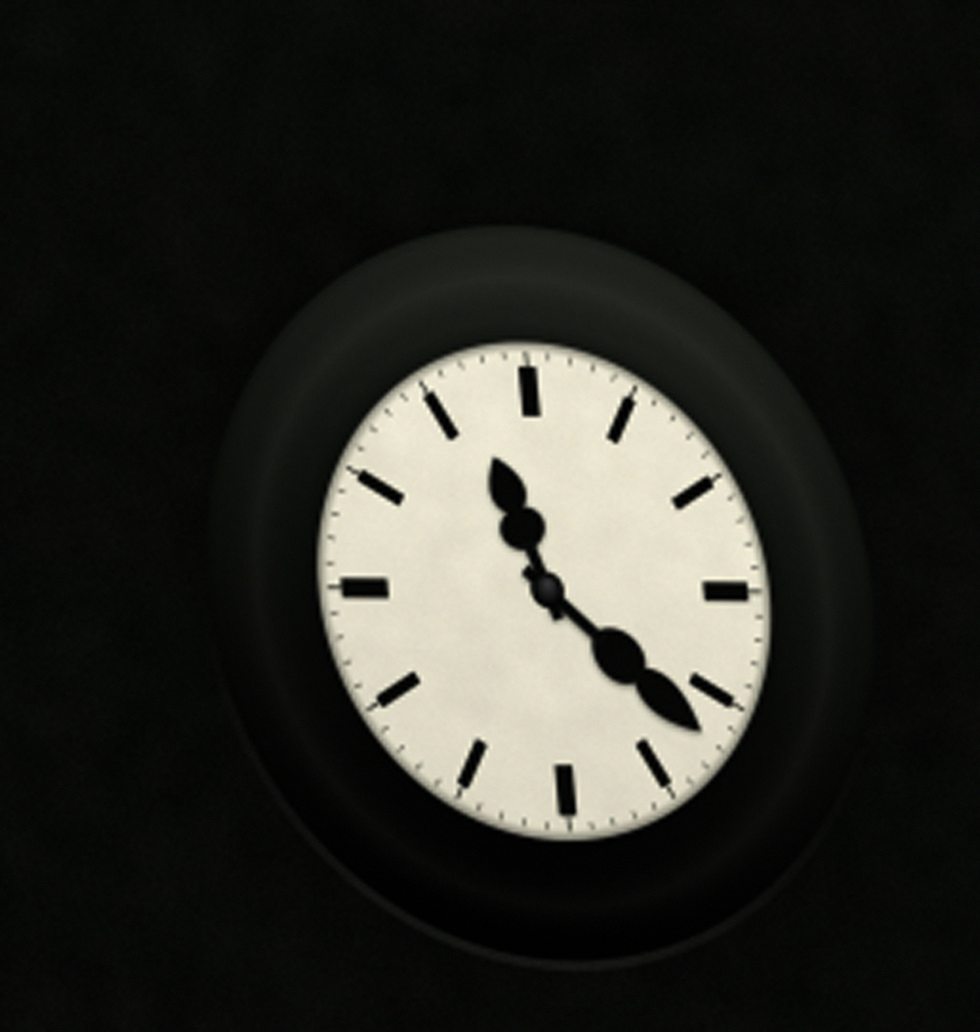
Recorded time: **11:22**
